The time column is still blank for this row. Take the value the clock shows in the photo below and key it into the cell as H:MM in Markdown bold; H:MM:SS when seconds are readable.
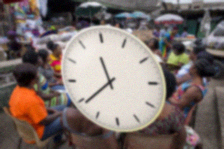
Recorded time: **11:39**
